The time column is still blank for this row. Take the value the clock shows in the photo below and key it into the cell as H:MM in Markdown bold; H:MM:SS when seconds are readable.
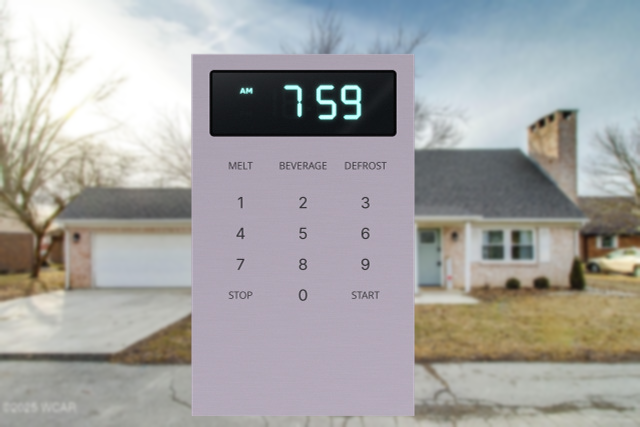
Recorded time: **7:59**
